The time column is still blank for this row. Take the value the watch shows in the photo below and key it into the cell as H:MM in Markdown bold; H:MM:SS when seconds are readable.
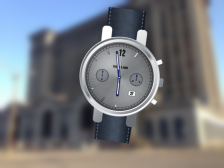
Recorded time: **5:58**
